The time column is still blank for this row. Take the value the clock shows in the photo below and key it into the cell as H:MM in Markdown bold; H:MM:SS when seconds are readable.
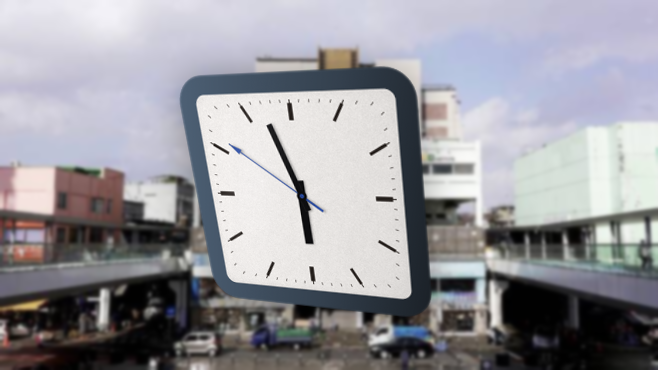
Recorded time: **5:56:51**
